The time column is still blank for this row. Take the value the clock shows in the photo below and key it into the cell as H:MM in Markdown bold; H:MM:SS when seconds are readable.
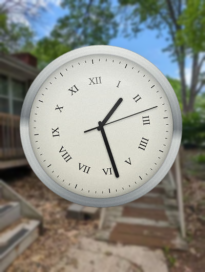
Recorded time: **1:28:13**
